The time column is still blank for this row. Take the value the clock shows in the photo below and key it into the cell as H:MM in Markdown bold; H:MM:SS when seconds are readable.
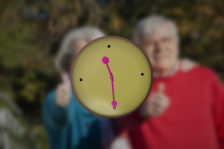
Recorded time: **11:30**
